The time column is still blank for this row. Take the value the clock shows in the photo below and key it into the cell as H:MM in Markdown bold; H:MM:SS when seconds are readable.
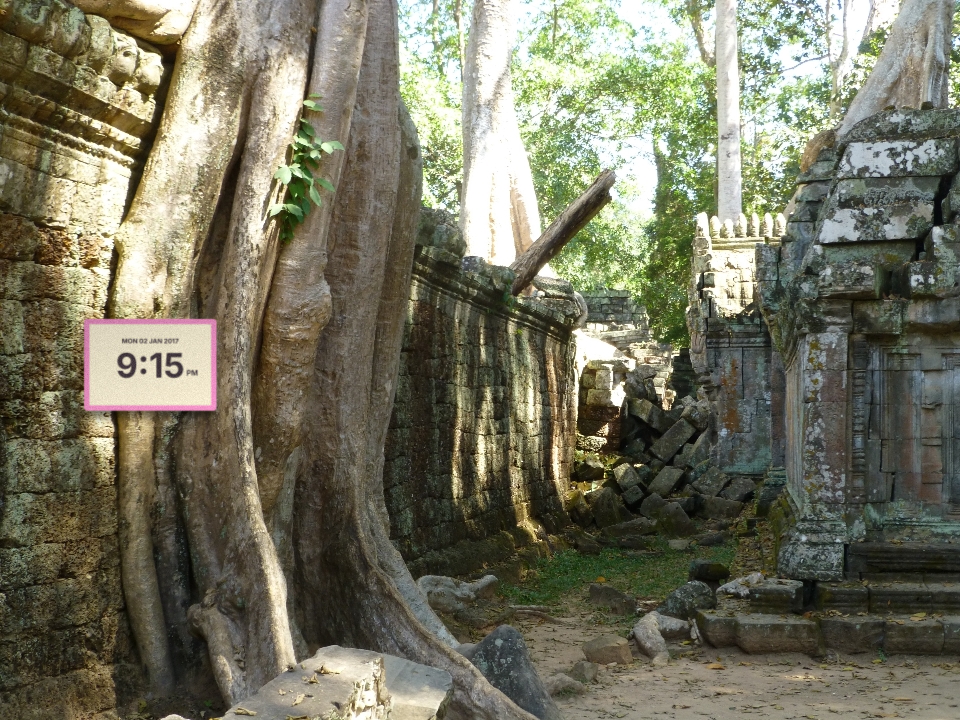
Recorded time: **9:15**
